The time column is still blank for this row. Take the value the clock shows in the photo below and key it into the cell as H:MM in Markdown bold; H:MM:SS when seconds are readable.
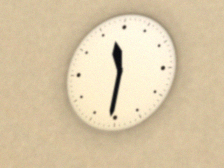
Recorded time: **11:31**
